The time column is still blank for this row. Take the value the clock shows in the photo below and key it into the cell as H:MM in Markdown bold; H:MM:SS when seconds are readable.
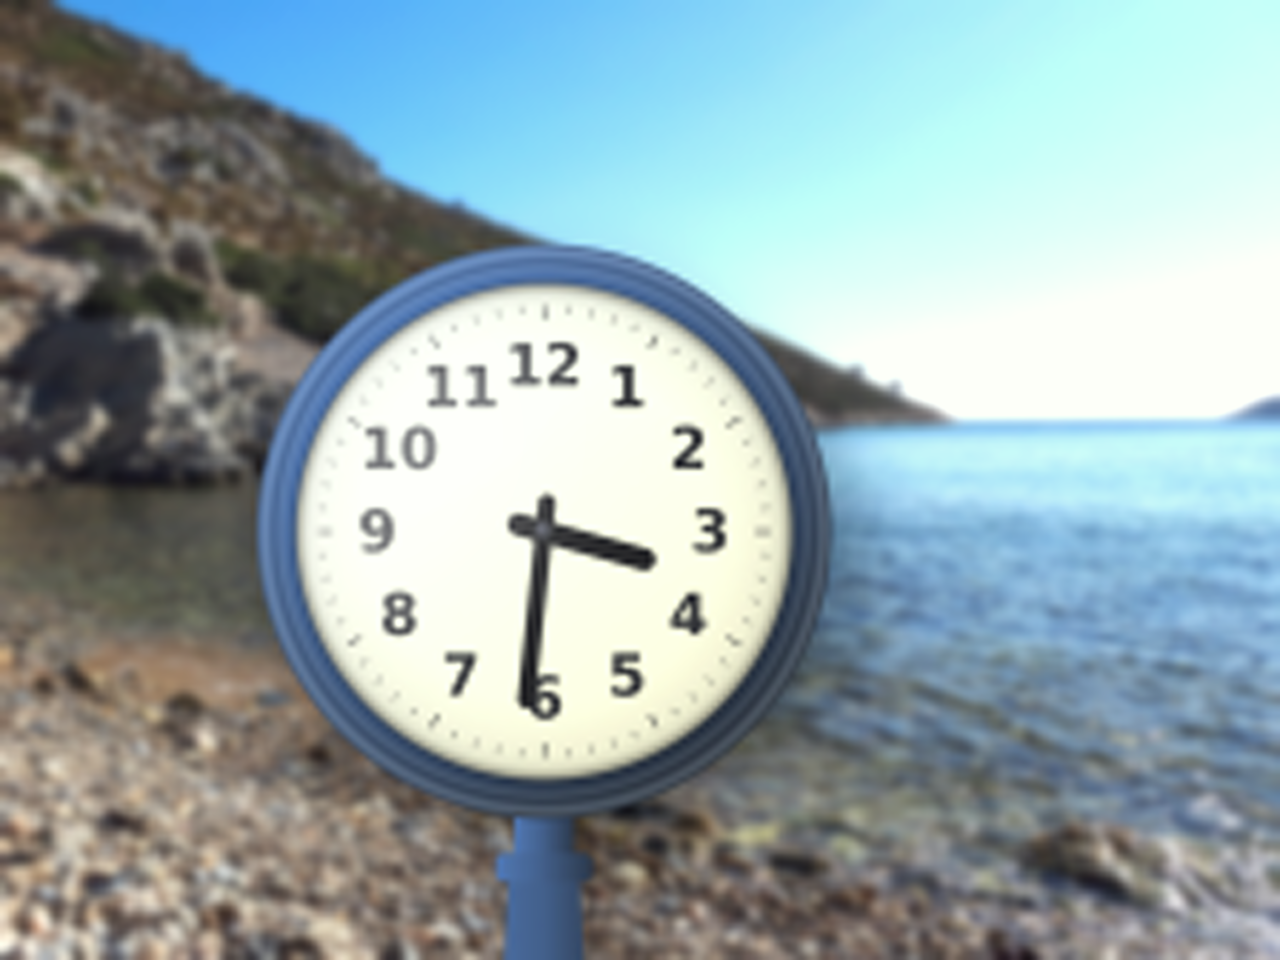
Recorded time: **3:31**
